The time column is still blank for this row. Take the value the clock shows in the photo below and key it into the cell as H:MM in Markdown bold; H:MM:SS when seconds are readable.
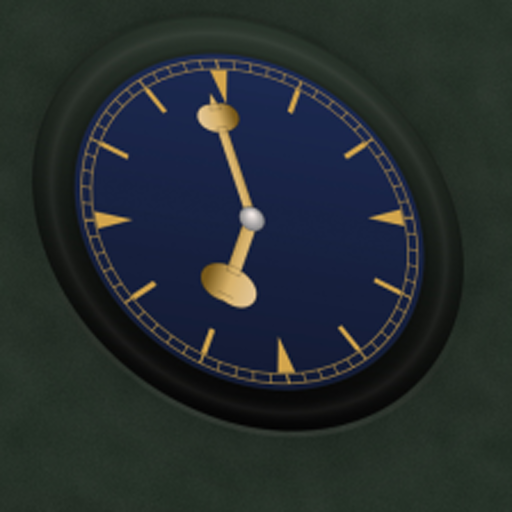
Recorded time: **6:59**
